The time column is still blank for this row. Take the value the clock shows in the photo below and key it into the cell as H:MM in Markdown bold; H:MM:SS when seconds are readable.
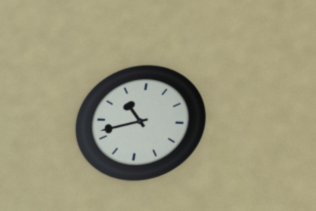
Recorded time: **10:42**
